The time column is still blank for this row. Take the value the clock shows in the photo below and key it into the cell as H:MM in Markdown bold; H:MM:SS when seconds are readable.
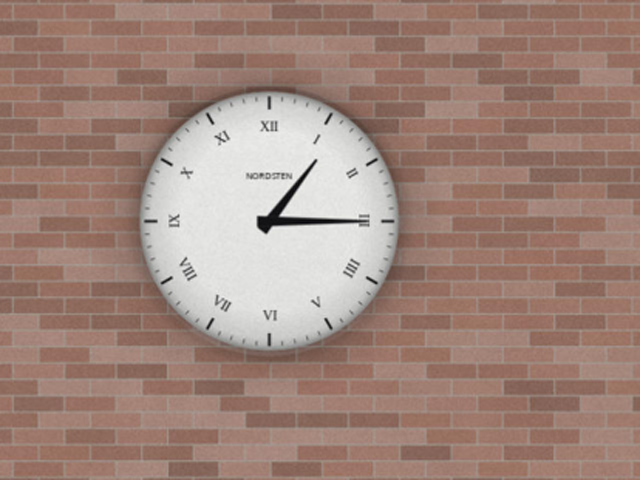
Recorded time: **1:15**
